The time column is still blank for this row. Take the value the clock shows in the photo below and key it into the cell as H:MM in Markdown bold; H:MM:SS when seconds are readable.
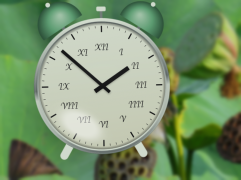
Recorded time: **1:52**
